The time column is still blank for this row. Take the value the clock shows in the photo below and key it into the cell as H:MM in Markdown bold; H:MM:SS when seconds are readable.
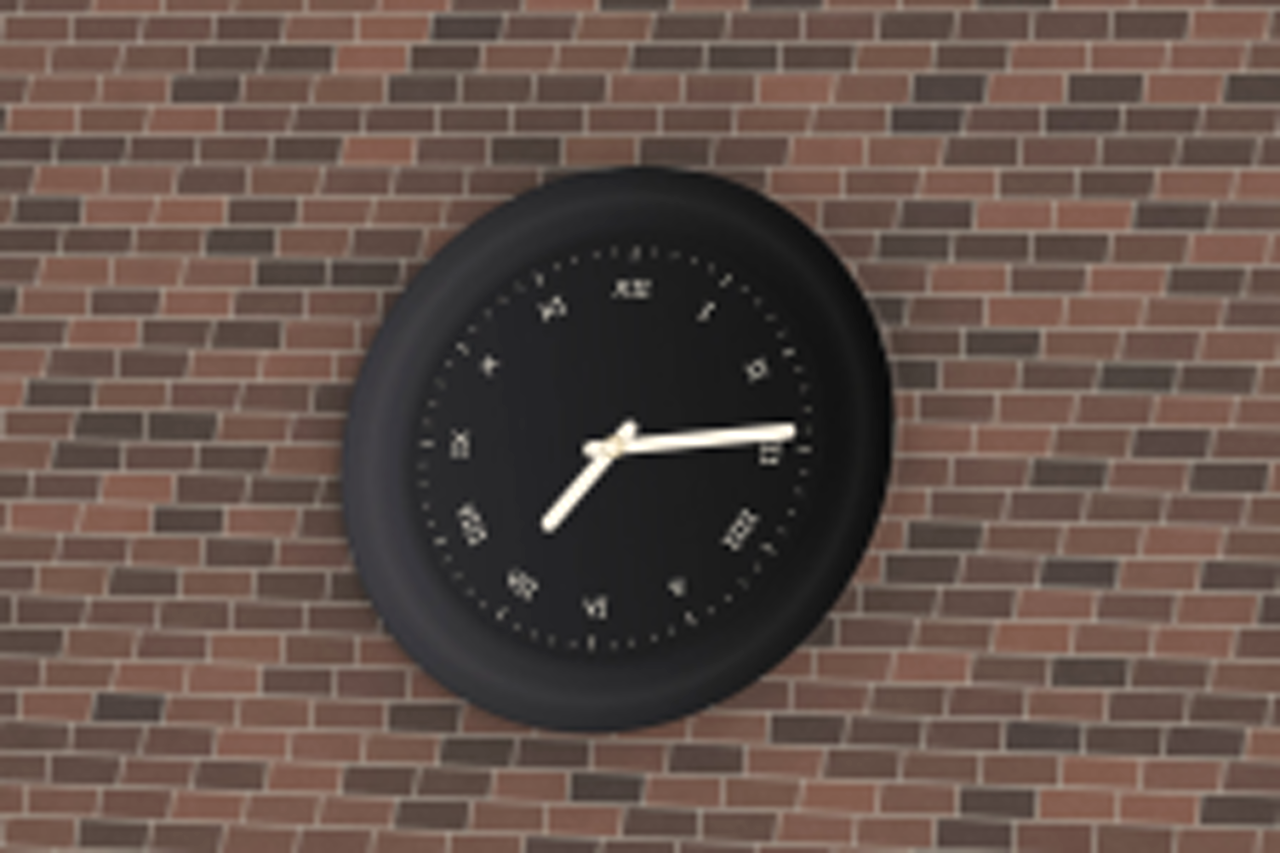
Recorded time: **7:14**
